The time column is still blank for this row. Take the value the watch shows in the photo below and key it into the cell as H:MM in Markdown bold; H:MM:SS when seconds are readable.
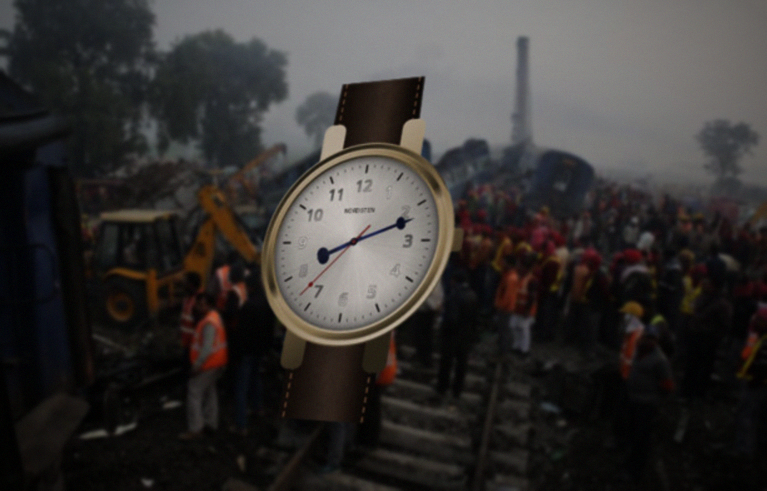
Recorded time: **8:11:37**
